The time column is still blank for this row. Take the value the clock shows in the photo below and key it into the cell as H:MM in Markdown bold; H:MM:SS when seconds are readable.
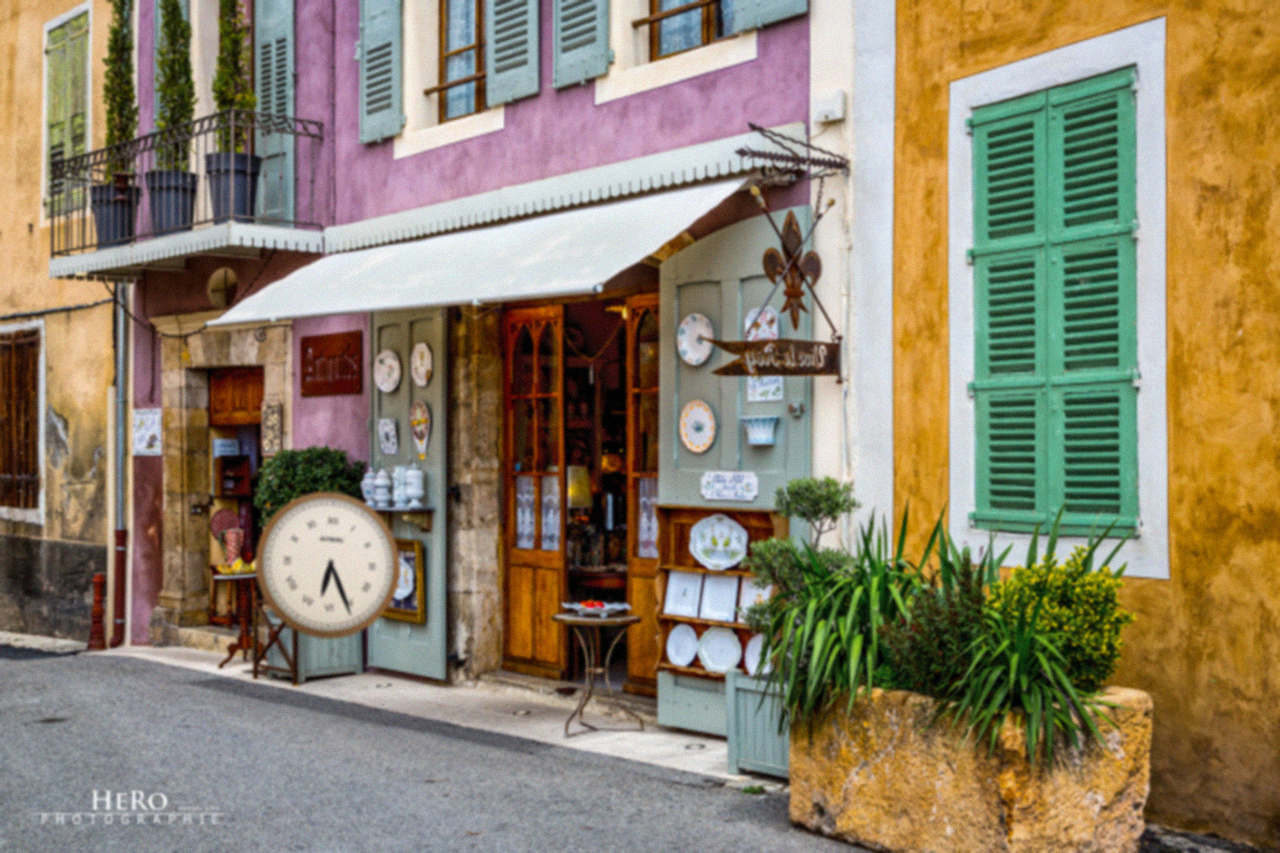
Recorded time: **6:26**
